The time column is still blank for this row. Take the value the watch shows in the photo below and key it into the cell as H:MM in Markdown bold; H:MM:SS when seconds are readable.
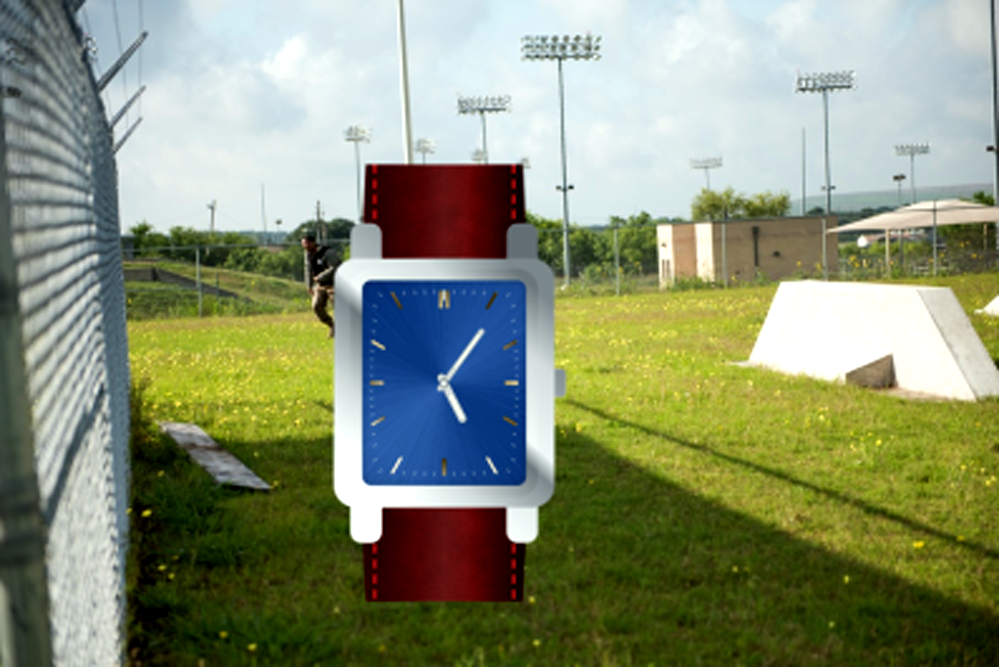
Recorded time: **5:06**
